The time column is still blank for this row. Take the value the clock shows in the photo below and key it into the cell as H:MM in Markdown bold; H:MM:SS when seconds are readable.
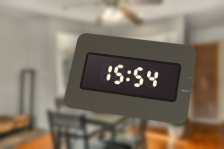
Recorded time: **15:54**
